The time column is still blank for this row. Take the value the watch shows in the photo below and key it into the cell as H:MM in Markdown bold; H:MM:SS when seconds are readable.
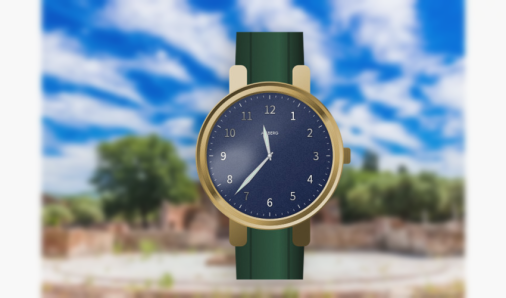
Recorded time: **11:37**
